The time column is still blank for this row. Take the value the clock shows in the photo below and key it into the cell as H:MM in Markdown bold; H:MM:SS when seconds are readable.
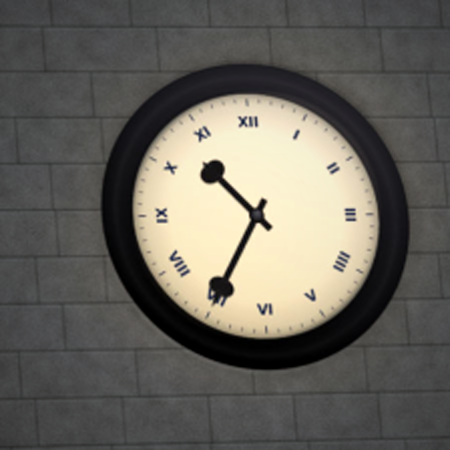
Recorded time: **10:35**
